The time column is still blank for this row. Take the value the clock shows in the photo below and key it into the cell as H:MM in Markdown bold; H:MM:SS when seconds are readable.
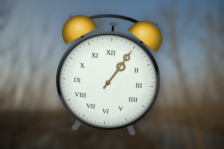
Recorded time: **1:05**
